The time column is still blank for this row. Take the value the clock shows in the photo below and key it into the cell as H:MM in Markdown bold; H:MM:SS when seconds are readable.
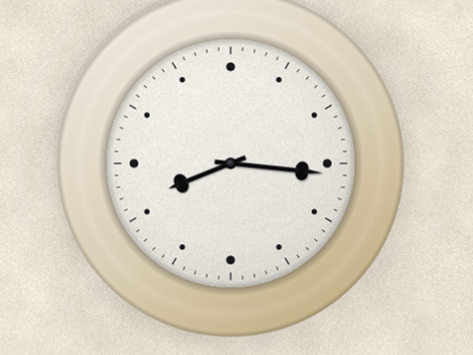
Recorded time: **8:16**
